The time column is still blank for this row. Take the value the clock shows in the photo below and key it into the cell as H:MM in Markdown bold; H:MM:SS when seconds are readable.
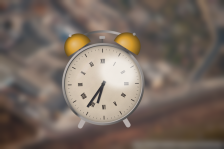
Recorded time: **6:36**
